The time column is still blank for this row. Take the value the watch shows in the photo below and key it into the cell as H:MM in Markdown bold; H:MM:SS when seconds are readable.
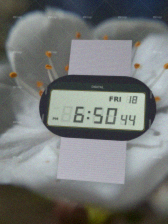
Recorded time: **6:50:44**
